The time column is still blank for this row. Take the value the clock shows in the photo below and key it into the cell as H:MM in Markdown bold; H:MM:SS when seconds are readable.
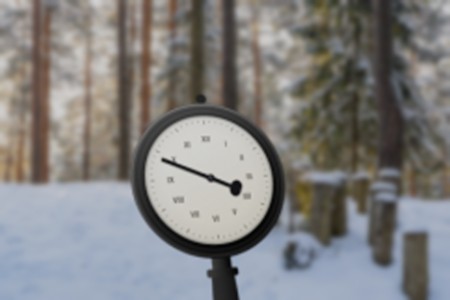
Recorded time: **3:49**
